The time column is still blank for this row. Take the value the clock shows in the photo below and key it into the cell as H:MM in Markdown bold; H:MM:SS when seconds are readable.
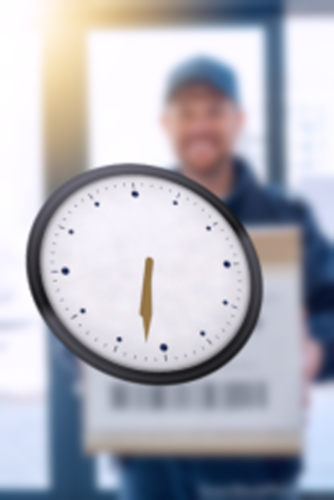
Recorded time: **6:32**
